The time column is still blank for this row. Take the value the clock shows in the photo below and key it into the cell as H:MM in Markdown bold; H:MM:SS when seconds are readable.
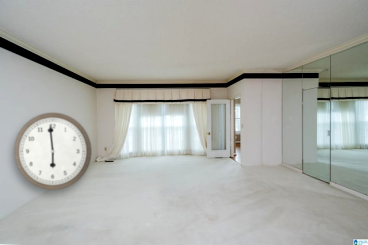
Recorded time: **5:59**
